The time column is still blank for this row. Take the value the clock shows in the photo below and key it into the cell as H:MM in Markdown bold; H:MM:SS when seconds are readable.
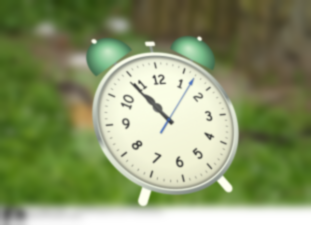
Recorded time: **10:54:07**
